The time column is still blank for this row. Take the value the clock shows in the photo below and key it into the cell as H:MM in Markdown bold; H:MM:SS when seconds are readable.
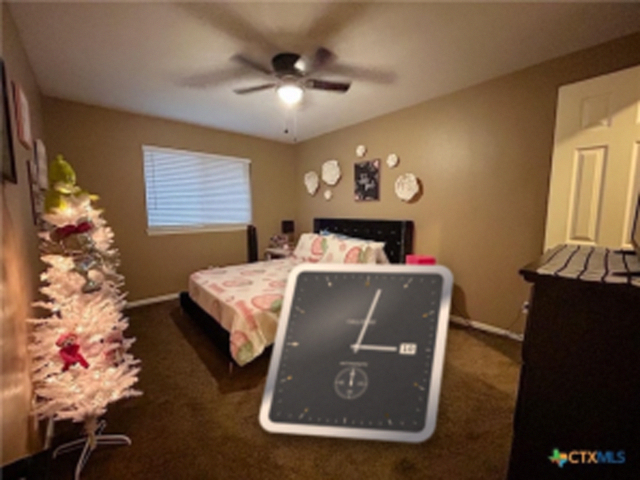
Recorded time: **3:02**
